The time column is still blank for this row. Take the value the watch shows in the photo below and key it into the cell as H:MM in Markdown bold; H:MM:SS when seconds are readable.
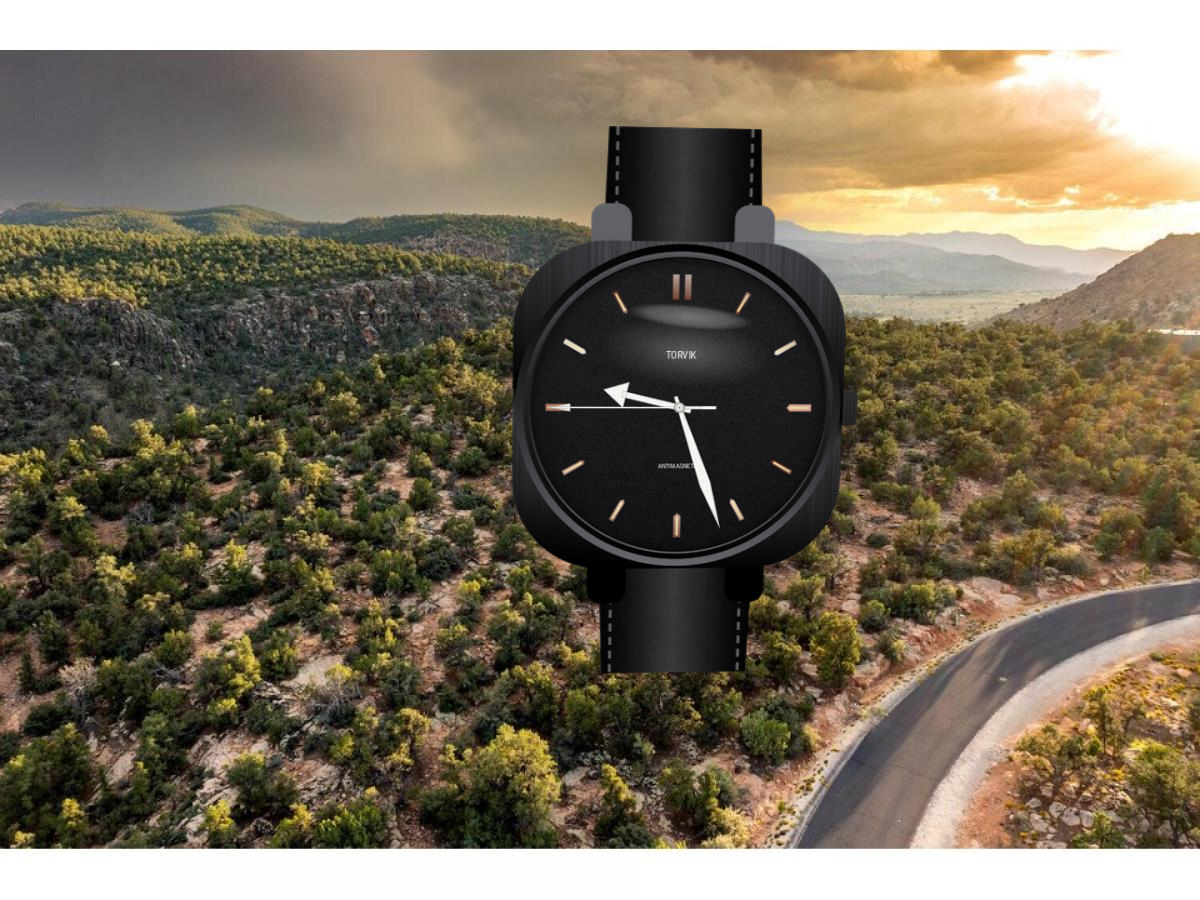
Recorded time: **9:26:45**
